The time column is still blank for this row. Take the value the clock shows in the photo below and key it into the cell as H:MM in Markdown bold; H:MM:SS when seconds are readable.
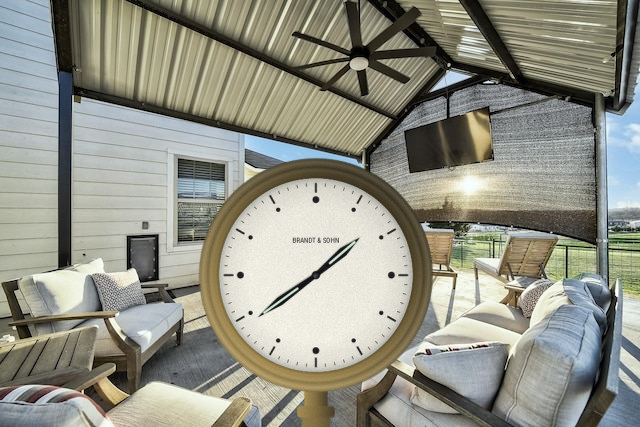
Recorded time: **1:39**
